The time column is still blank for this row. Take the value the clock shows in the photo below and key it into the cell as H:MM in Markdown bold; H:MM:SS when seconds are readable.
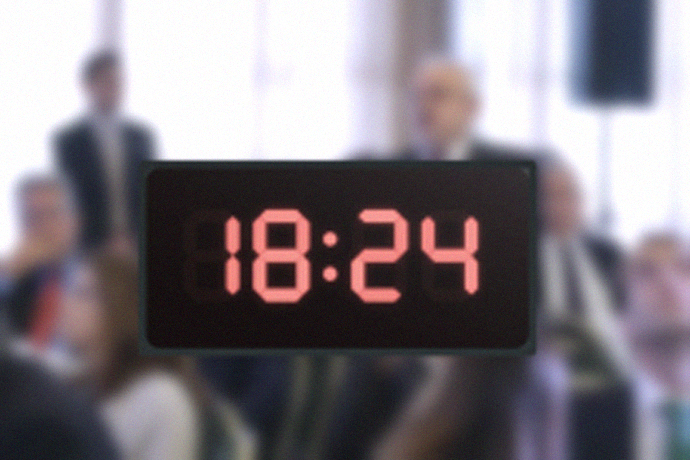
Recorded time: **18:24**
